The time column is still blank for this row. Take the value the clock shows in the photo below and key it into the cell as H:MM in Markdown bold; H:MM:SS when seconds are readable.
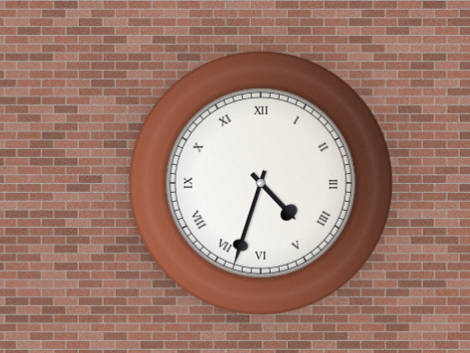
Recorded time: **4:33**
